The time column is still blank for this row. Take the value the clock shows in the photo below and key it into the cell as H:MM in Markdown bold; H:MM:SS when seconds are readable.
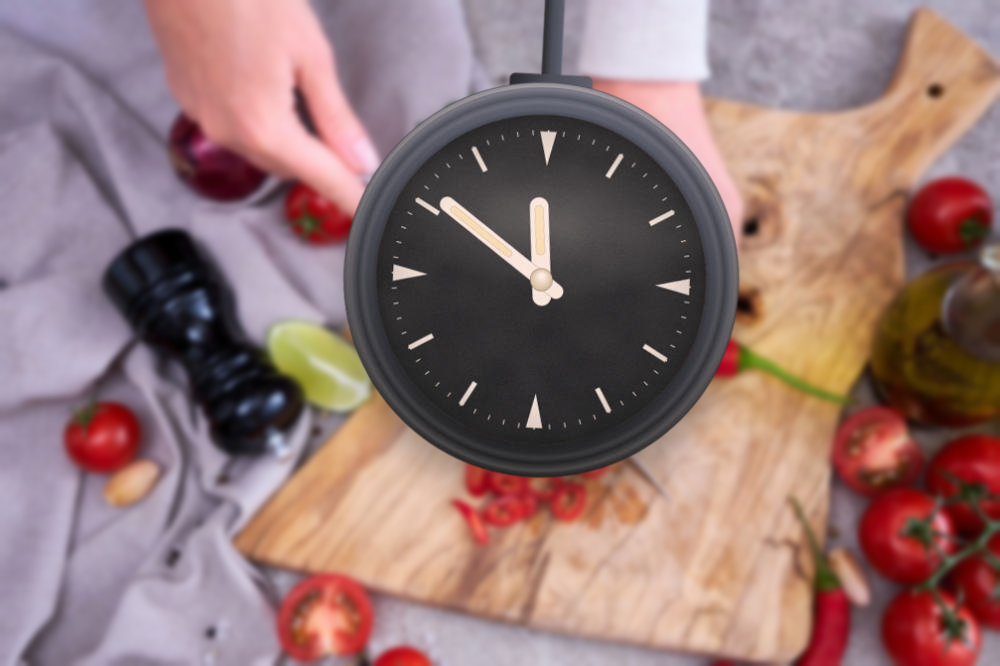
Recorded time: **11:51**
